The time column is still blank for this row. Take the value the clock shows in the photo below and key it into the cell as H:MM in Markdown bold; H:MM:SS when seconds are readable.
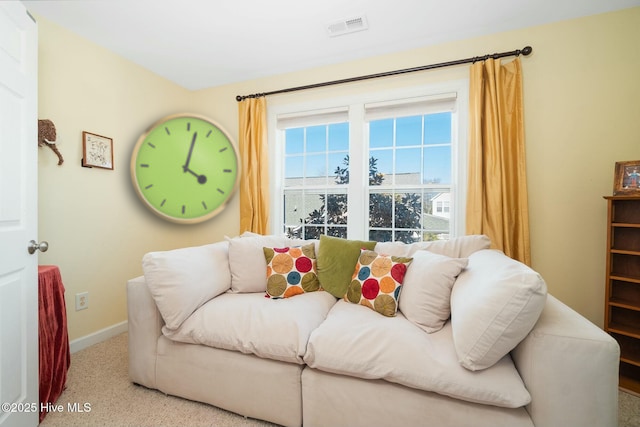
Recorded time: **4:02**
